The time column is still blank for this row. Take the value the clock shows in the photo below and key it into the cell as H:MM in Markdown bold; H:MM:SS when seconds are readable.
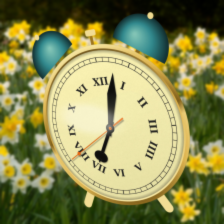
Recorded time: **7:02:40**
